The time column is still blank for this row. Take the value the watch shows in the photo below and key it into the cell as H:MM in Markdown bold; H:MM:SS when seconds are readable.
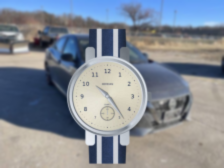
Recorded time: **10:24**
